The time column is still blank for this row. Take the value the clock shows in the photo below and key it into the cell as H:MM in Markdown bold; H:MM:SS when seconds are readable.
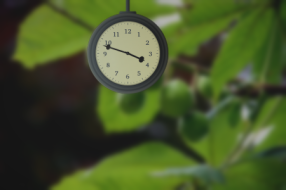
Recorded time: **3:48**
